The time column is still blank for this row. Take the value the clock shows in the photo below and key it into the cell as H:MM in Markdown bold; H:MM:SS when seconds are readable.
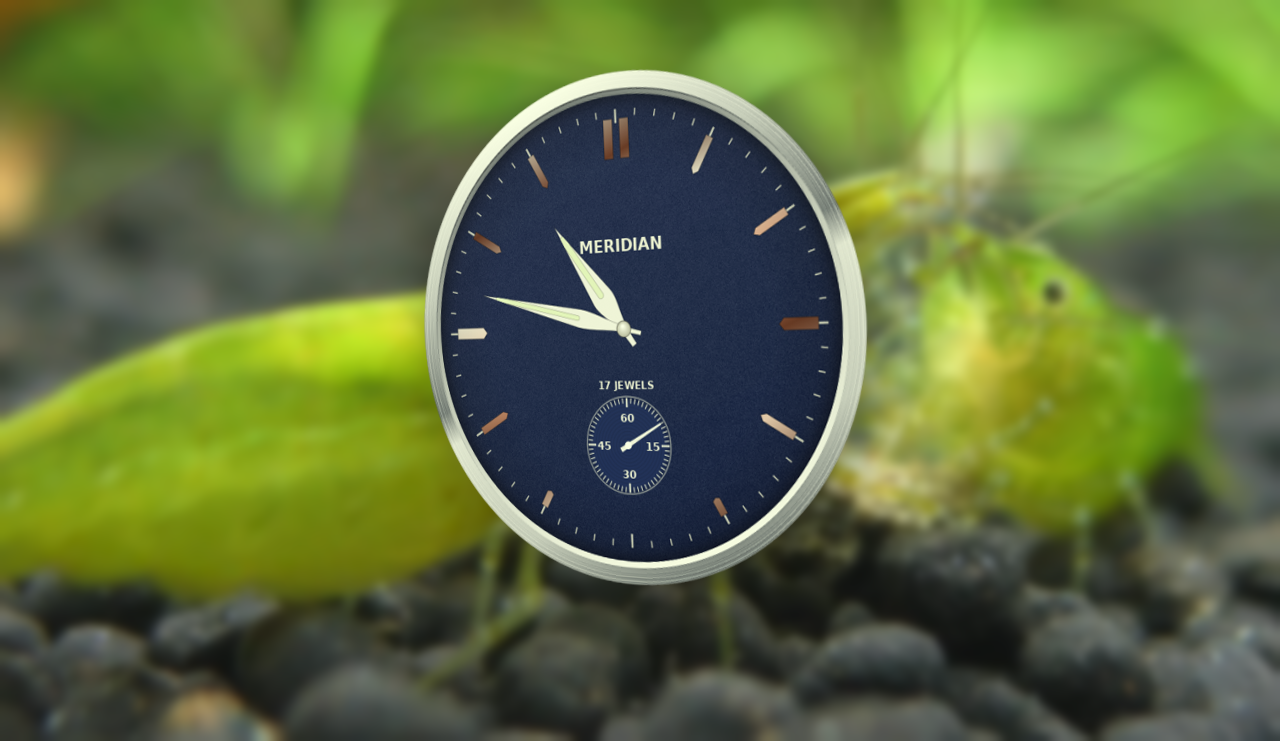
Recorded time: **10:47:10**
